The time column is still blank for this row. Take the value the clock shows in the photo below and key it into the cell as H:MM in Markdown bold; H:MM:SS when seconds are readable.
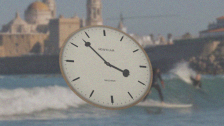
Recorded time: **3:53**
